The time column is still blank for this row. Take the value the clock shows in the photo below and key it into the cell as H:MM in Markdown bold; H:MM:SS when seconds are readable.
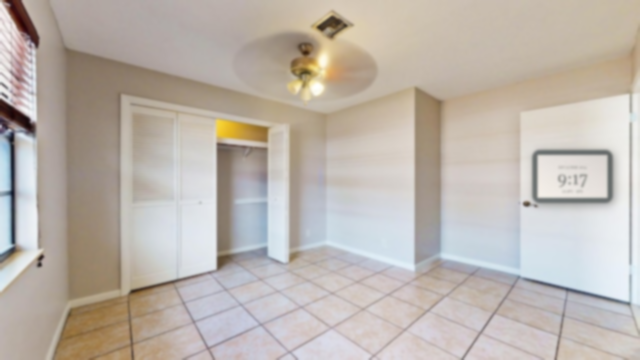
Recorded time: **9:17**
